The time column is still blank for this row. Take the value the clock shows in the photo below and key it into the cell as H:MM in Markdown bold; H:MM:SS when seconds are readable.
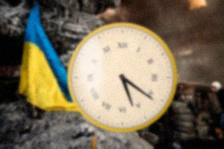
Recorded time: **5:21**
